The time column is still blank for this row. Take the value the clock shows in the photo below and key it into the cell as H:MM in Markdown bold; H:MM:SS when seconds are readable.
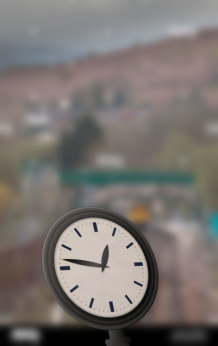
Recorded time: **12:47**
